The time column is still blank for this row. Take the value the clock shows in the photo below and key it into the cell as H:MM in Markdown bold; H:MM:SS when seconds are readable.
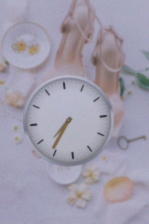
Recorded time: **7:36**
